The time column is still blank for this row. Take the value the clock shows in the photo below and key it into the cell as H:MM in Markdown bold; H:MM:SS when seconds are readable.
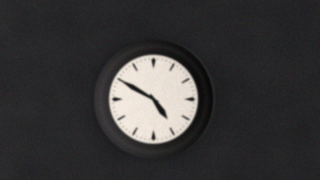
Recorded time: **4:50**
